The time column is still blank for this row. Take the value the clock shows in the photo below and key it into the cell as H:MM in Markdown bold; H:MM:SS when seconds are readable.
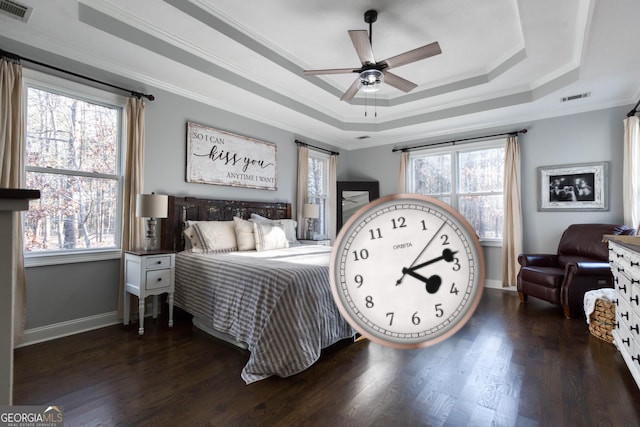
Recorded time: **4:13:08**
